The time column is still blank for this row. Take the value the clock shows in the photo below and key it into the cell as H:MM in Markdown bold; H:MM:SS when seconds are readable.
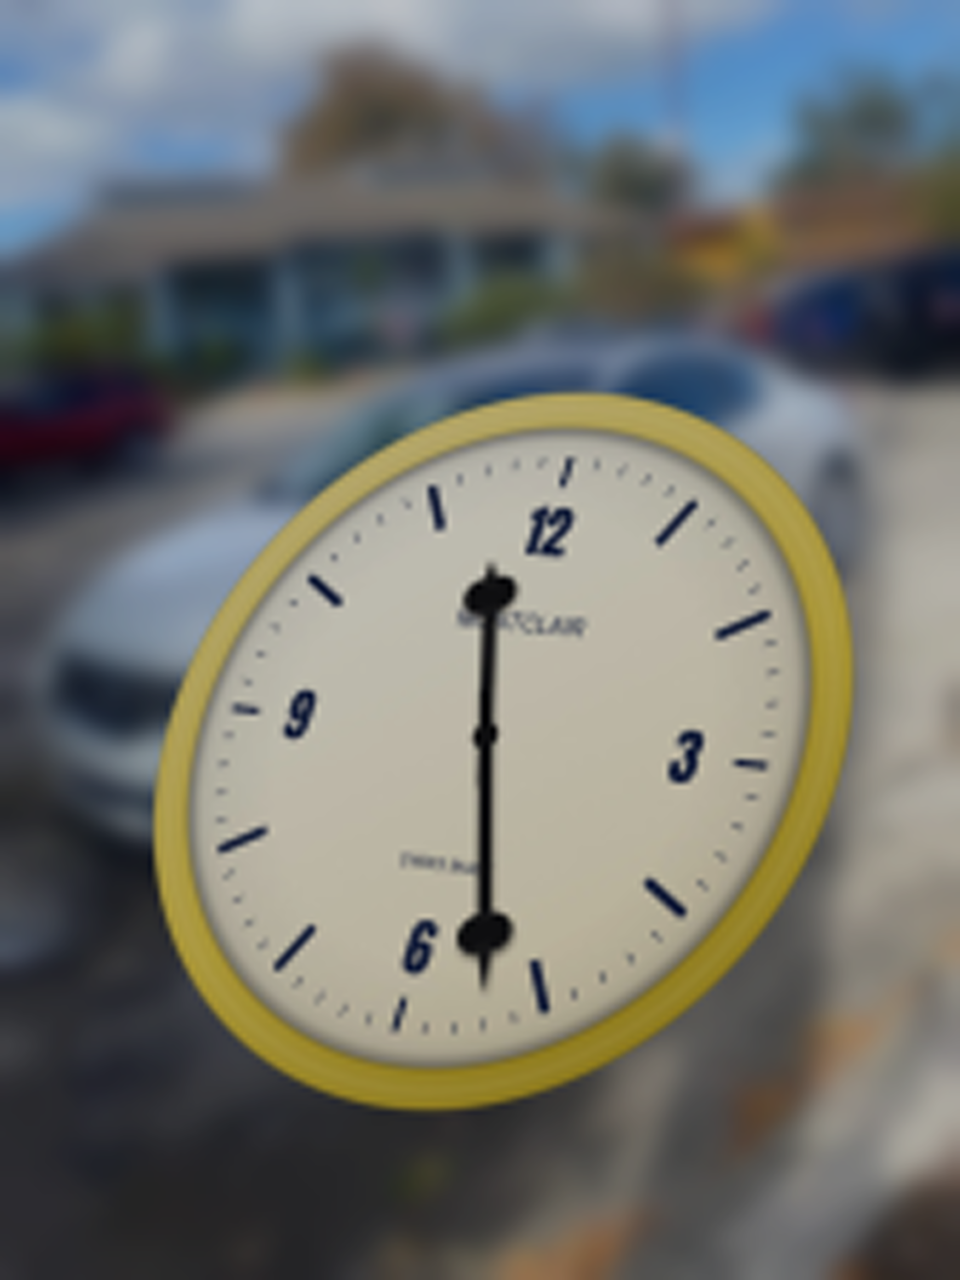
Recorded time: **11:27**
